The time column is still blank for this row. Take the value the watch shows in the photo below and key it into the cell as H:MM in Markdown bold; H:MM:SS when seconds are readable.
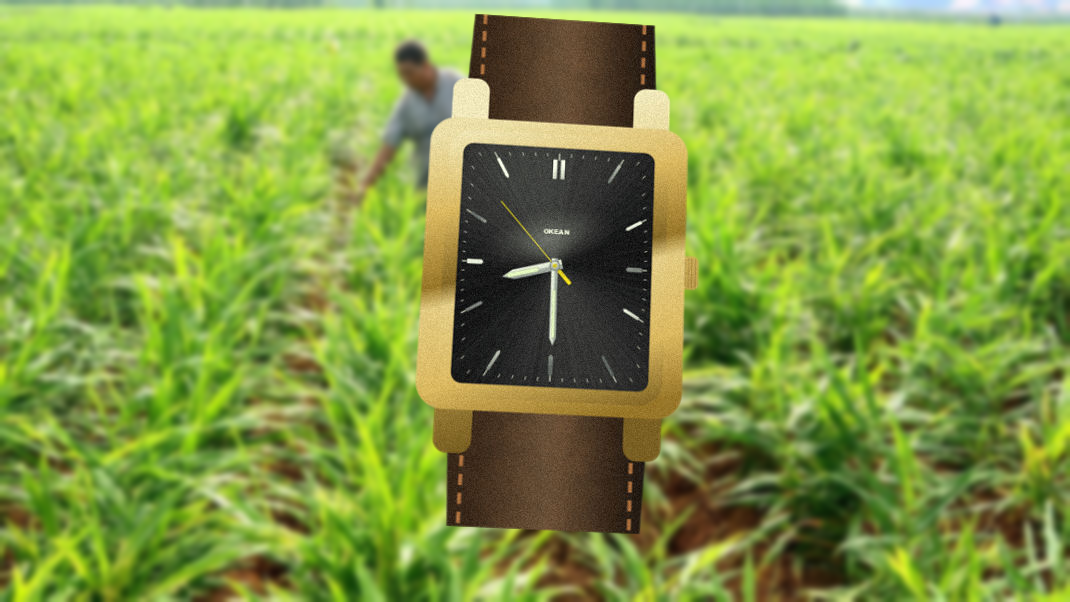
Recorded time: **8:29:53**
